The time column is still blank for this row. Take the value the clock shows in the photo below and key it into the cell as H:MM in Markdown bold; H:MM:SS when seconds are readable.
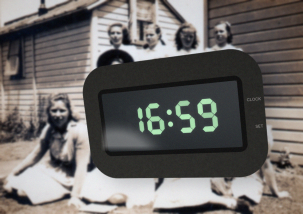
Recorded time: **16:59**
